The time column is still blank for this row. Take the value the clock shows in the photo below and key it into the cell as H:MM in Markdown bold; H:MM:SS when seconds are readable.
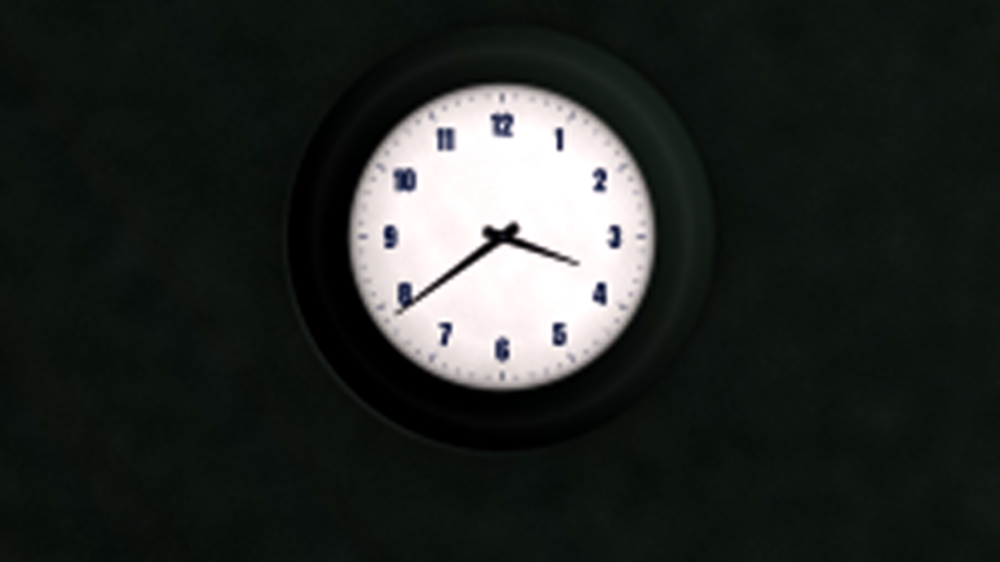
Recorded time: **3:39**
